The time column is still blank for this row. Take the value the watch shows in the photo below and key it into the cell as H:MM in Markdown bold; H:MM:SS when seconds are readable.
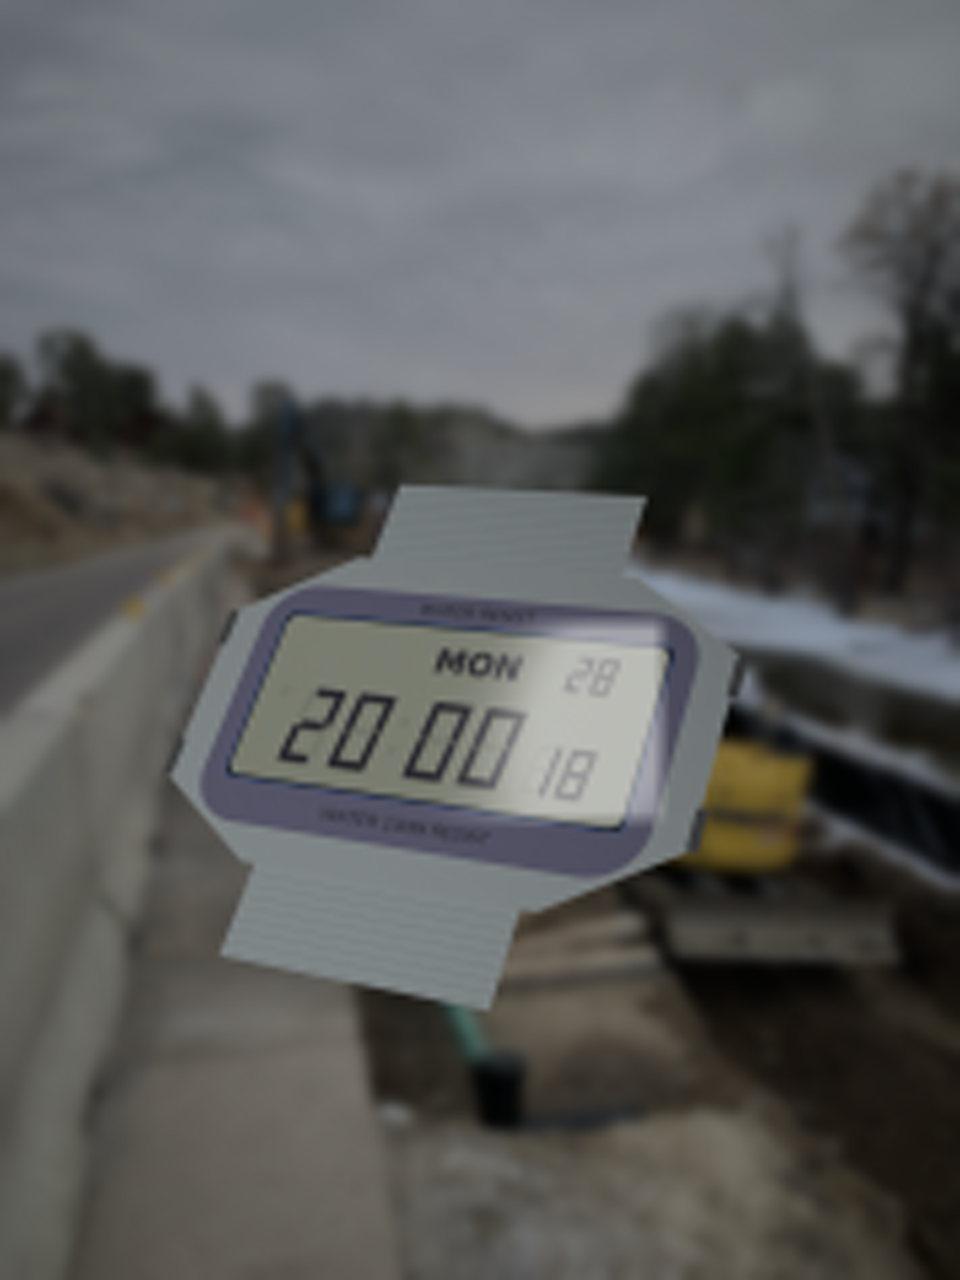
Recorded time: **20:00:18**
